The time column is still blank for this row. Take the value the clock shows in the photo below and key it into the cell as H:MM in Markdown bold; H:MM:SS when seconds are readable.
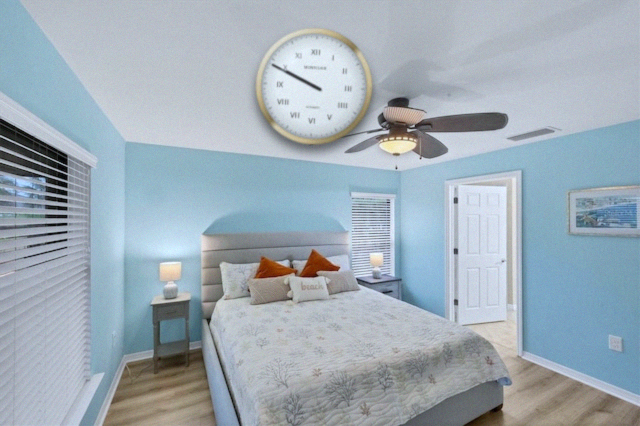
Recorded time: **9:49**
